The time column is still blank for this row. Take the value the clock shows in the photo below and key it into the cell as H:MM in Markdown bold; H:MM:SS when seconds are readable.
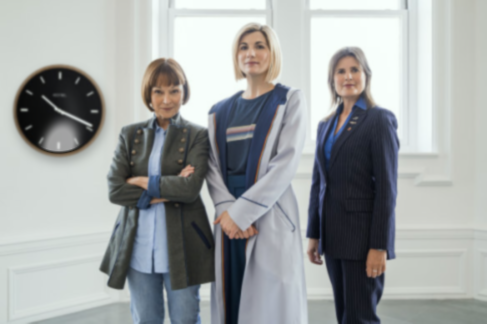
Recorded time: **10:19**
